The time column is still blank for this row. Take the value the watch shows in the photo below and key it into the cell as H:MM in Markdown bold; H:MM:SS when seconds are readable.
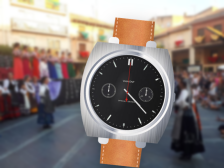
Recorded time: **4:22**
